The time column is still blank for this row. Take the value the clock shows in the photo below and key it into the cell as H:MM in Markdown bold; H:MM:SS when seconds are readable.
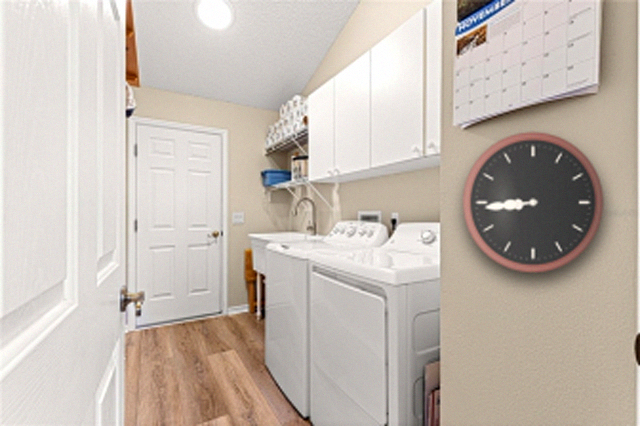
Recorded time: **8:44**
